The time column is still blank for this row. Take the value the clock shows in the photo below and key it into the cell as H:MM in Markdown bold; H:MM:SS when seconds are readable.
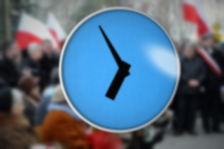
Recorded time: **6:55**
